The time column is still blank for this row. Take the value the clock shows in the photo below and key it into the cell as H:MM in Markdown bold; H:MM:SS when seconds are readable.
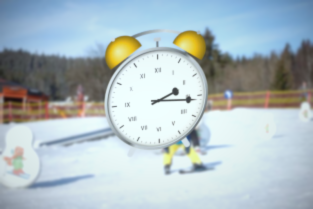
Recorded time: **2:16**
